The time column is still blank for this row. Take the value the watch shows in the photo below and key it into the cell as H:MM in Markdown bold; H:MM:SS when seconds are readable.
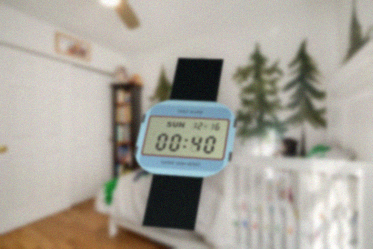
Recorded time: **0:40**
